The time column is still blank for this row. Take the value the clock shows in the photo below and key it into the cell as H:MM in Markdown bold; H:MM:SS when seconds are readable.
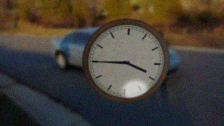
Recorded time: **3:45**
